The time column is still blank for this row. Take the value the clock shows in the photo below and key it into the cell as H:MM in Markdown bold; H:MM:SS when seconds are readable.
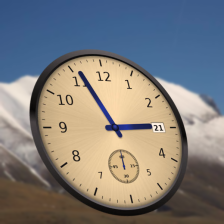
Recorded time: **2:56**
